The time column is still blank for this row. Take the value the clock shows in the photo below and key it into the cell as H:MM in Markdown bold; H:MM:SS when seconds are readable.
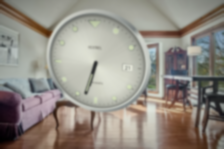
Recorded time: **6:33**
